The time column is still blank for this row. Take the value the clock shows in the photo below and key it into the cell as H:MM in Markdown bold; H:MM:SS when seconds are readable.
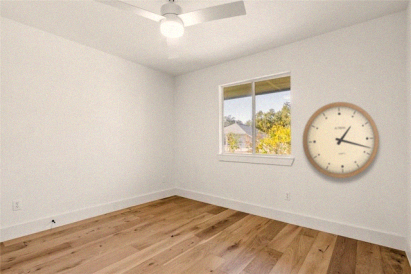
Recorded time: **1:18**
